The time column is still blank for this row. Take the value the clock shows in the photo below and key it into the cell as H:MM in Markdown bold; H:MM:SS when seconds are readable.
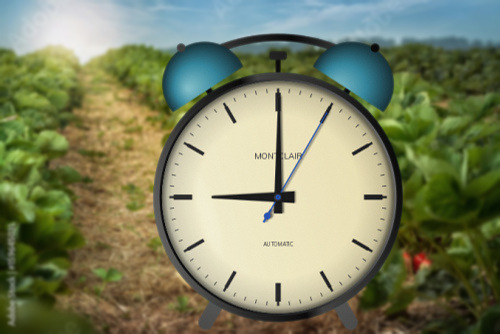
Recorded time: **9:00:05**
